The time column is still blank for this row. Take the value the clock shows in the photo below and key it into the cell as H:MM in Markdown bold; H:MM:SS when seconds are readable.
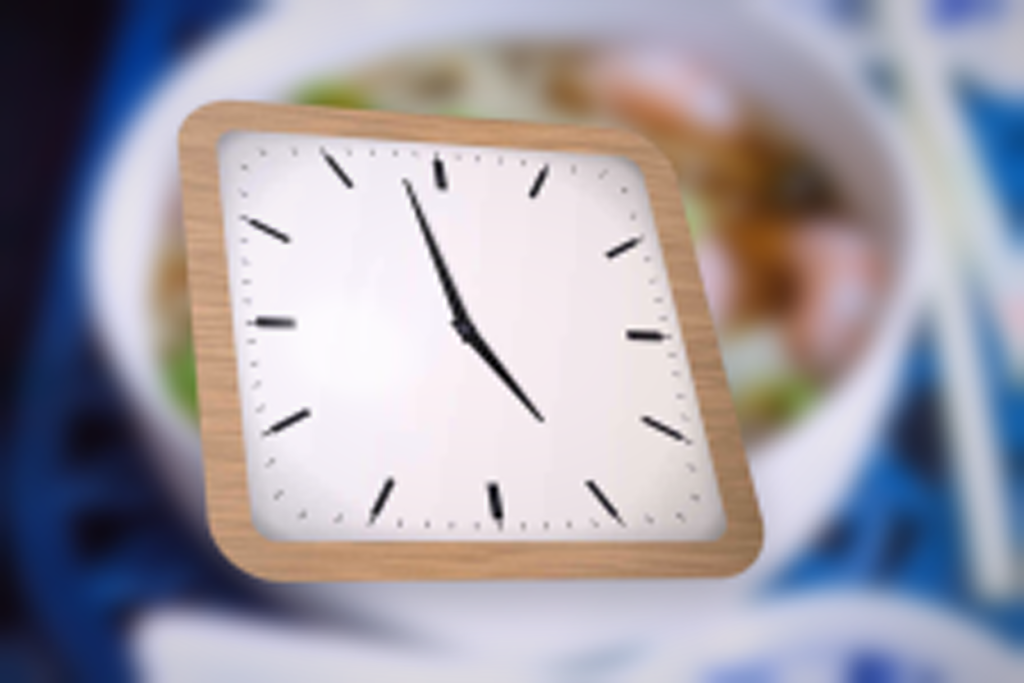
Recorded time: **4:58**
